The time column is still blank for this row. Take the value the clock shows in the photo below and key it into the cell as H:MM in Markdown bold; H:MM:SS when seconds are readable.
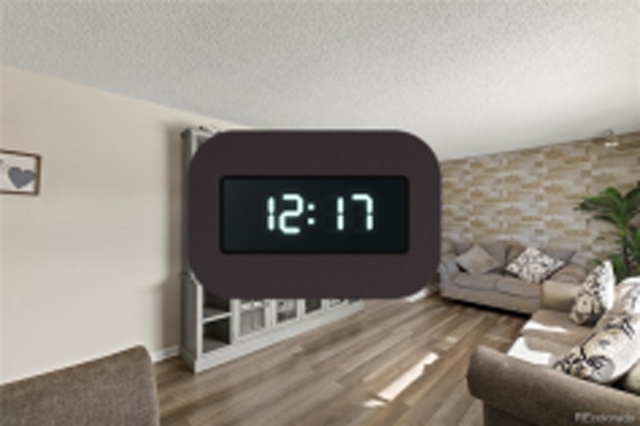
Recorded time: **12:17**
